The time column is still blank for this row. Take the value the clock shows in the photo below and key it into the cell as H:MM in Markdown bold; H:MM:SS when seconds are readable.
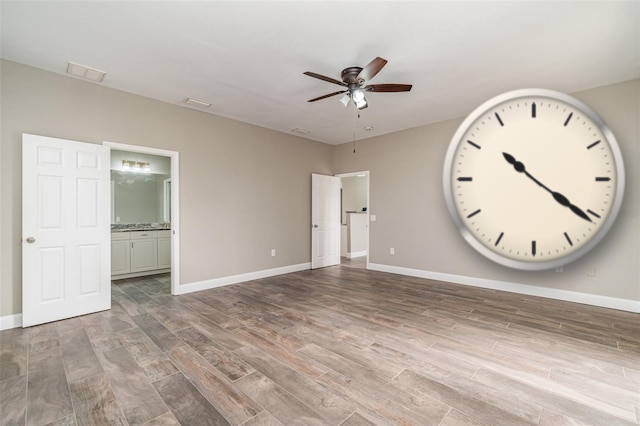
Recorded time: **10:21**
